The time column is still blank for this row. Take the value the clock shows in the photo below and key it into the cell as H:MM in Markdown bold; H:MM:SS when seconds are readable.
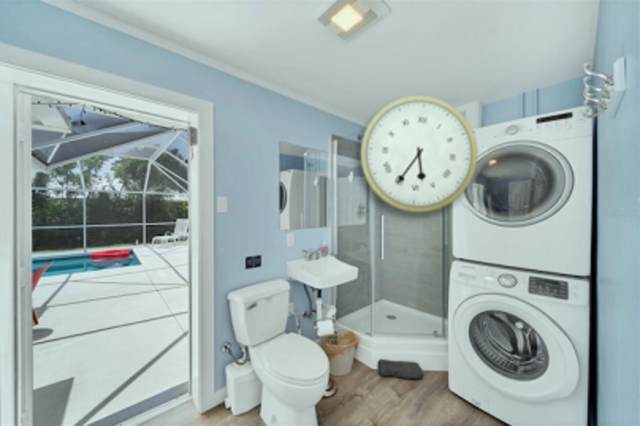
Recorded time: **5:35**
